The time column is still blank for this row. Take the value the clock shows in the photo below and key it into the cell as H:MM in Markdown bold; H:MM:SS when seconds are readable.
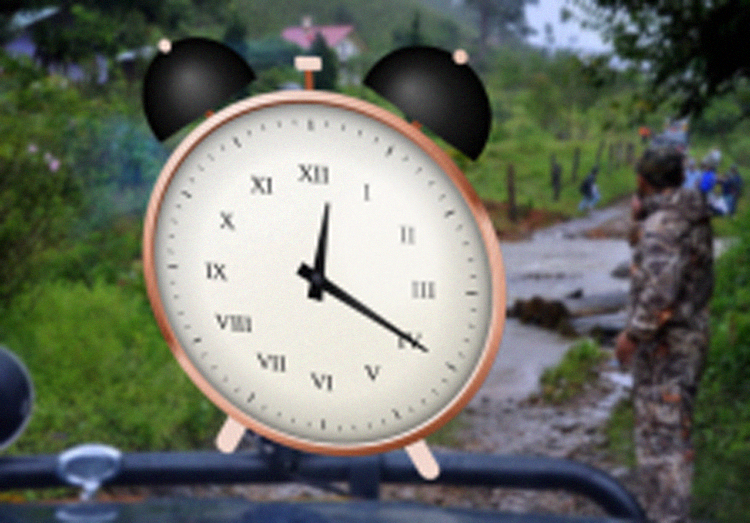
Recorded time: **12:20**
